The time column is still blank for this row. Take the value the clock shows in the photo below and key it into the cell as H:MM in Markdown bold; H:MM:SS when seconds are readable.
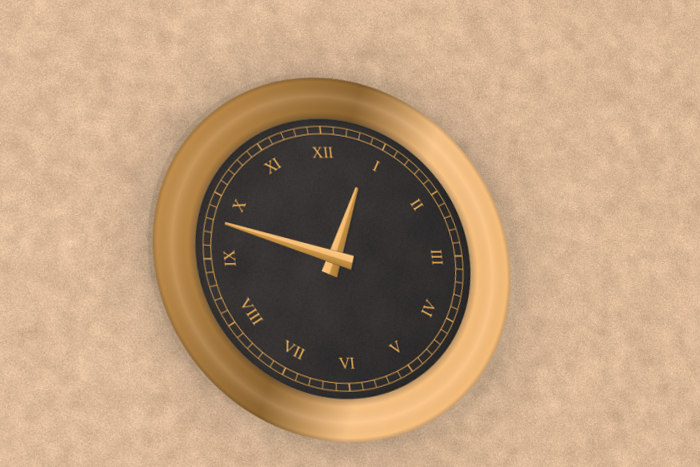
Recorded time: **12:48**
